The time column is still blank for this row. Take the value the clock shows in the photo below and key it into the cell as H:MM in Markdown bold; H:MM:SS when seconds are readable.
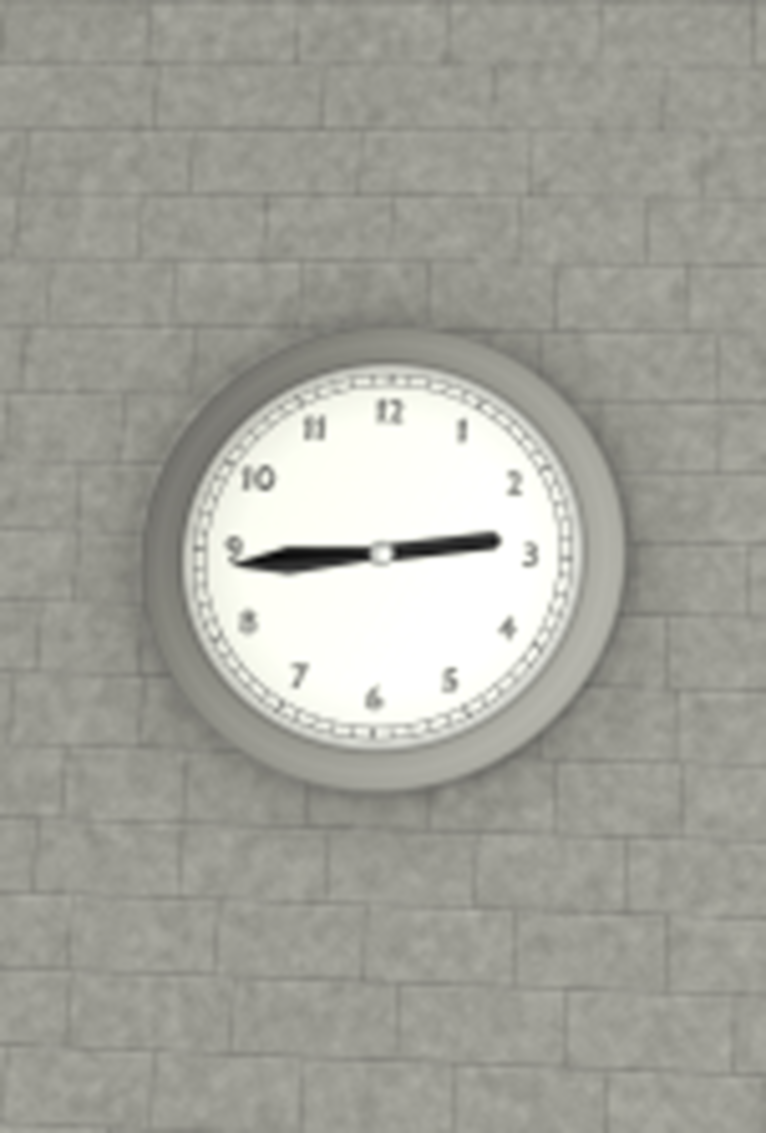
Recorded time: **2:44**
